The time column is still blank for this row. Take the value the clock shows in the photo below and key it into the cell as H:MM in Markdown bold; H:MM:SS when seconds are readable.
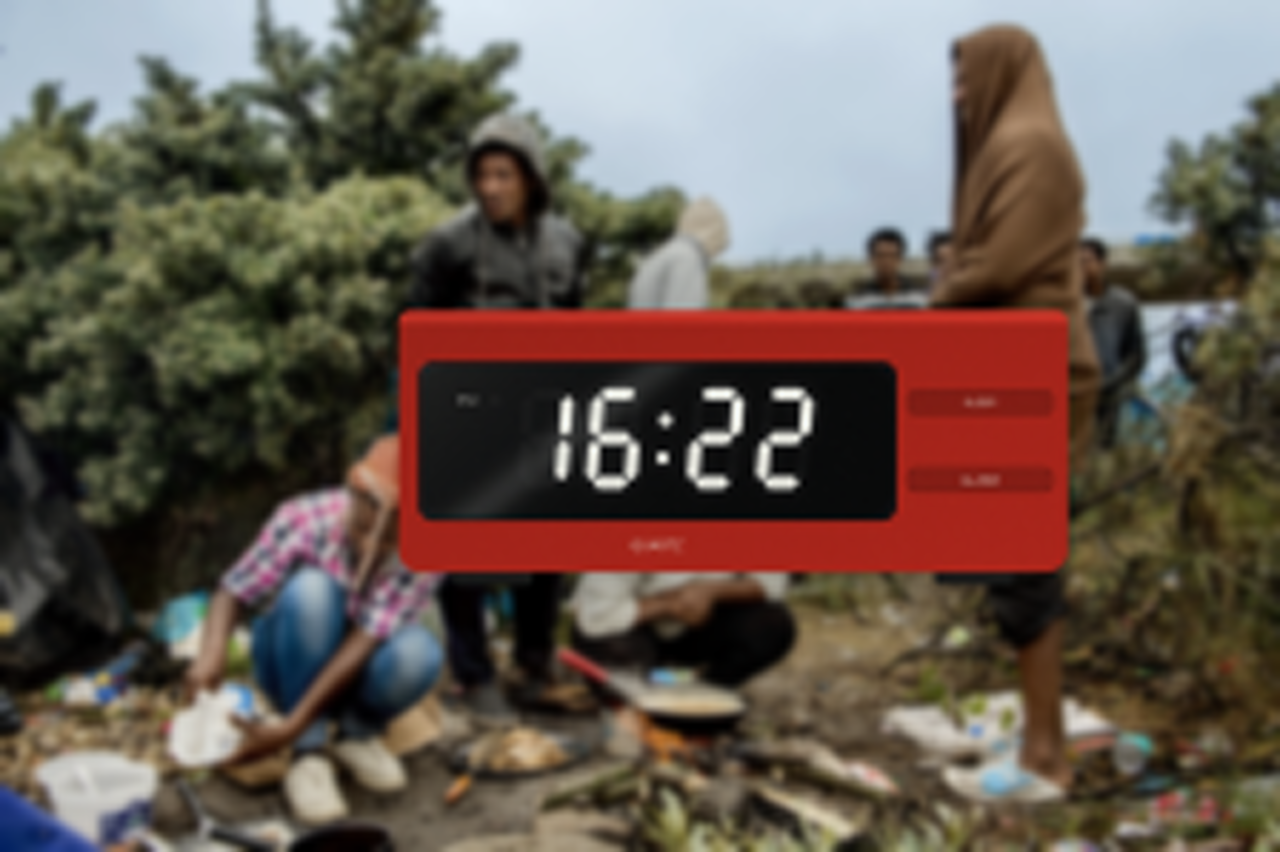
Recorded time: **16:22**
